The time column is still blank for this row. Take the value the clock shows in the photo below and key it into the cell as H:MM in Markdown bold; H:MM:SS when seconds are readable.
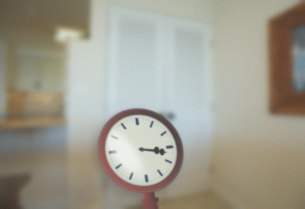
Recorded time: **3:17**
